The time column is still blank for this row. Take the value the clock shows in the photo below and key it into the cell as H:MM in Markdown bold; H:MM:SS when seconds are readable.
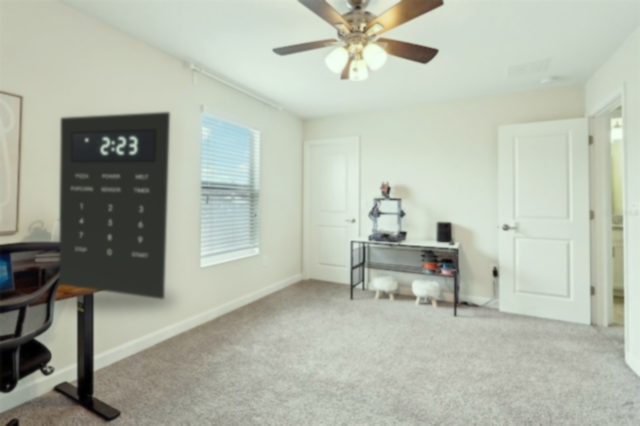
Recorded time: **2:23**
